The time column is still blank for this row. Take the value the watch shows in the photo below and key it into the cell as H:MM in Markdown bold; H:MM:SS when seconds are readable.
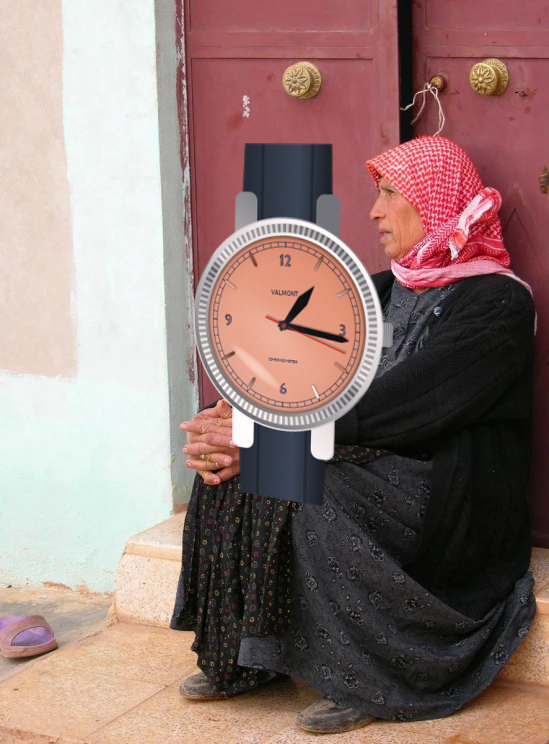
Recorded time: **1:16:18**
